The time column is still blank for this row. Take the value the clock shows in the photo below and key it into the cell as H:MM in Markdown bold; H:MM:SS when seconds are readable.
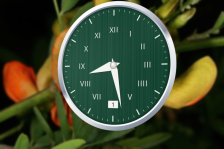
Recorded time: **8:28**
